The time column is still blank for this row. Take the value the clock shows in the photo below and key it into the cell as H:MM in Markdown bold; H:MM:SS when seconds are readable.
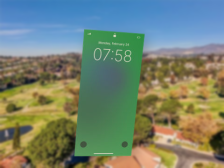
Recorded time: **7:58**
